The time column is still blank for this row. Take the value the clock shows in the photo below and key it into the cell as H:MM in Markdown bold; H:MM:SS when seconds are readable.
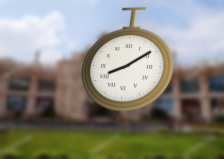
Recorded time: **8:09**
